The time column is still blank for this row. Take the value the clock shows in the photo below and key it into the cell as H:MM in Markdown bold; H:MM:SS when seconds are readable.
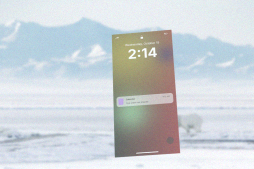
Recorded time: **2:14**
